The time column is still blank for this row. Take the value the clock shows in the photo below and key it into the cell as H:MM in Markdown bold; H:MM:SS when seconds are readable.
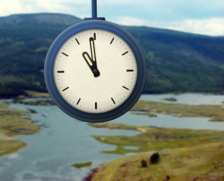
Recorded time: **10:59**
